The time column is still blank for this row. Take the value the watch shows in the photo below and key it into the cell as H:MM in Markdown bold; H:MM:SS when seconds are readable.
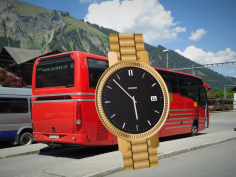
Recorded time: **5:53**
